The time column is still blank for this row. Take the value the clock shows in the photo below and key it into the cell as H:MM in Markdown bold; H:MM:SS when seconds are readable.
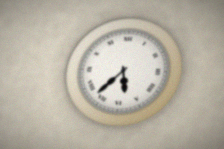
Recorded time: **5:37**
